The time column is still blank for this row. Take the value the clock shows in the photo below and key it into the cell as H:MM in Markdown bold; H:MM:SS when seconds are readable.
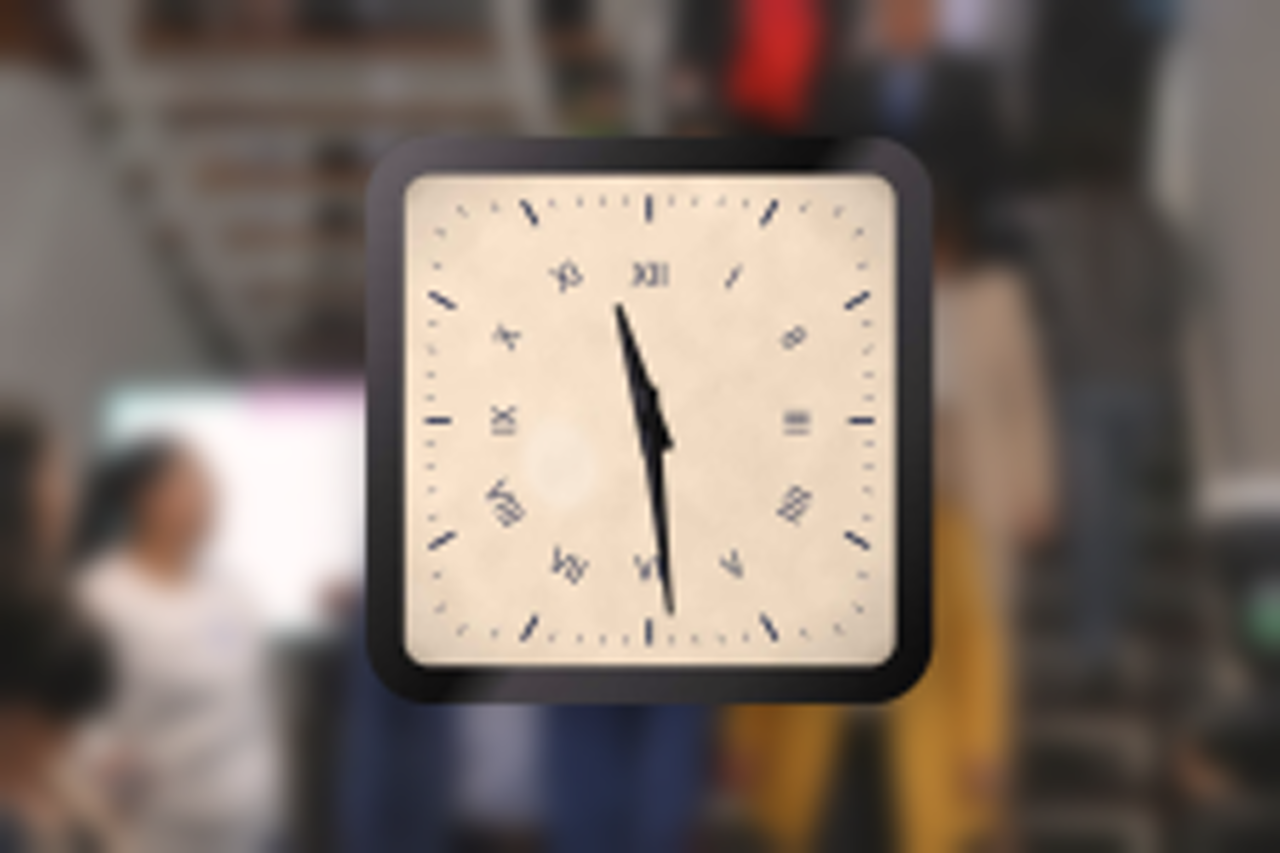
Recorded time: **11:29**
